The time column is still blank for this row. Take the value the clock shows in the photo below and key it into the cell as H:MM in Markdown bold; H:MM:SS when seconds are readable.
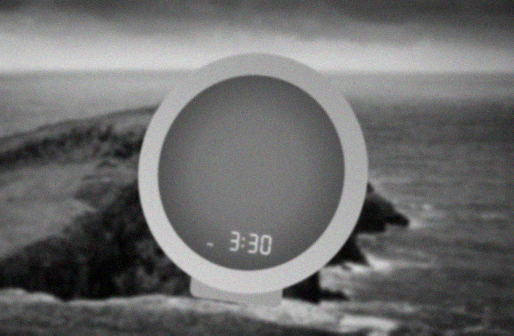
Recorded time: **3:30**
